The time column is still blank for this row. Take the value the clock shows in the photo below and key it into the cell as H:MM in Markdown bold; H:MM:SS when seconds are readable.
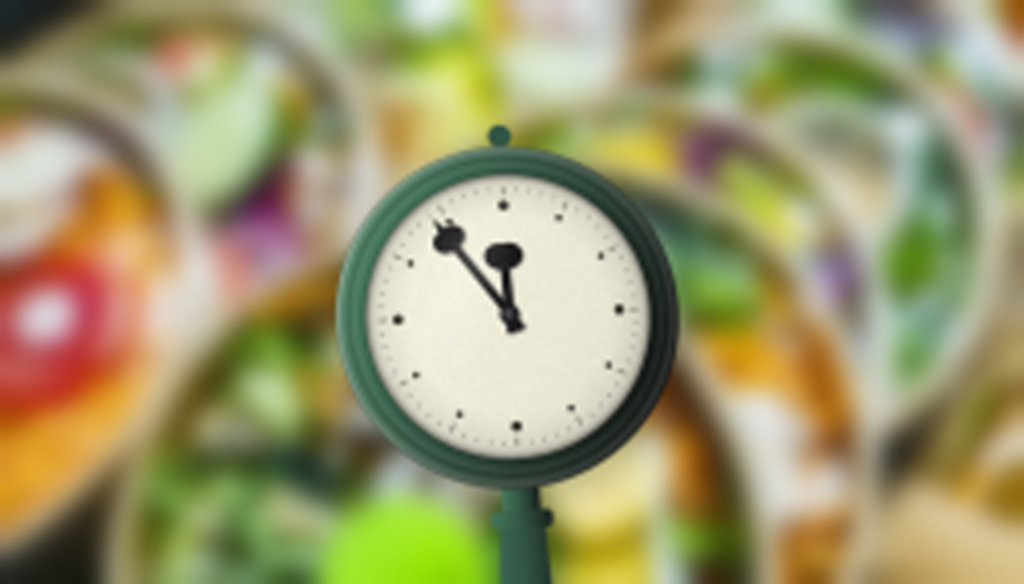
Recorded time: **11:54**
